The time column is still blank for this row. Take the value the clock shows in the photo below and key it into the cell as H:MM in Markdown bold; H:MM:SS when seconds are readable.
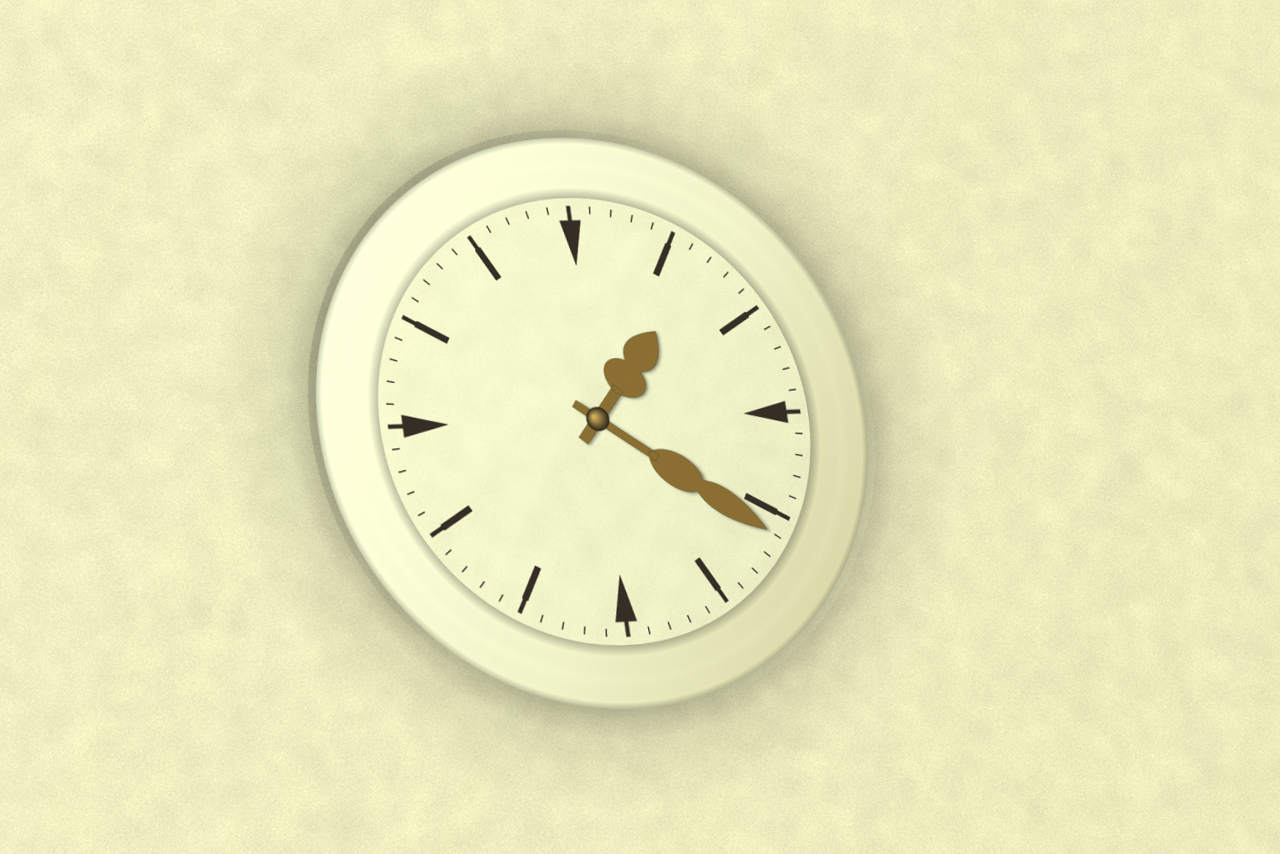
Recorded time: **1:21**
